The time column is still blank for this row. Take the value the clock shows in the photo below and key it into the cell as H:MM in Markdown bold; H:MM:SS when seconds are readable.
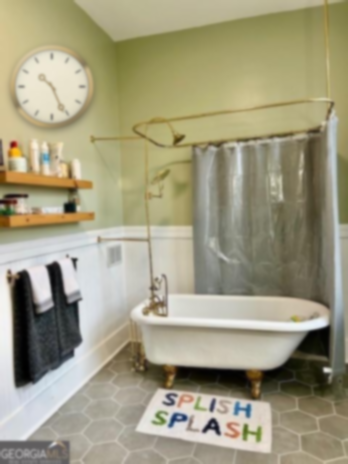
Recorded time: **10:26**
